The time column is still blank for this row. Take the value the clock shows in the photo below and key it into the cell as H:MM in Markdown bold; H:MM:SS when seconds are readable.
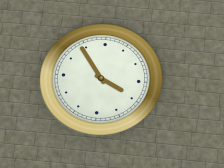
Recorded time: **3:54**
